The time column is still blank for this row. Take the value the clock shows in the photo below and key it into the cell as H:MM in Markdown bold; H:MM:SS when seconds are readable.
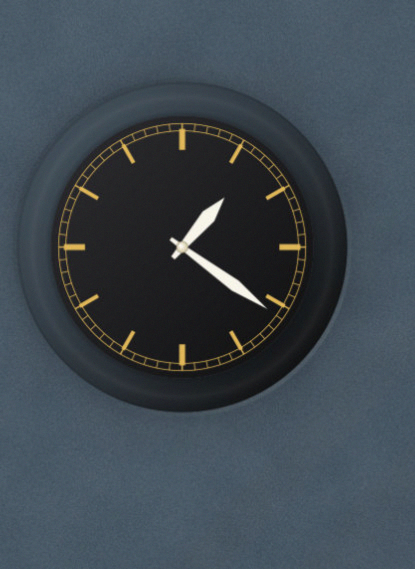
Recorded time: **1:21**
